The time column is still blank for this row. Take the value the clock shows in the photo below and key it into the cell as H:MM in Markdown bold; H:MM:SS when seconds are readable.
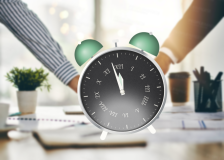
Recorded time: **11:58**
